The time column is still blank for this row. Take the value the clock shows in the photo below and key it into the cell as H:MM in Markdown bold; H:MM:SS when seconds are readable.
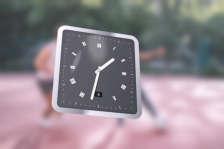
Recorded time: **1:32**
